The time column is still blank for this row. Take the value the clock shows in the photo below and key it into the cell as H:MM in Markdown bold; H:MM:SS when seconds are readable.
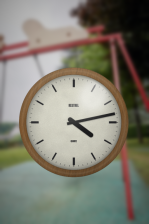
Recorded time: **4:13**
